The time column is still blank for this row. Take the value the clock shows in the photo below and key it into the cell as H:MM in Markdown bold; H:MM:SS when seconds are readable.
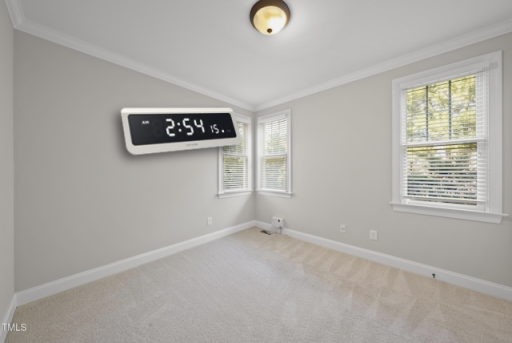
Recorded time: **2:54:15**
